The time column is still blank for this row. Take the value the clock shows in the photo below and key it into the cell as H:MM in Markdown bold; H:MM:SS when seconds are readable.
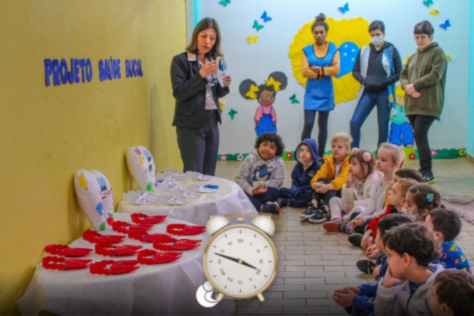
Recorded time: **3:48**
